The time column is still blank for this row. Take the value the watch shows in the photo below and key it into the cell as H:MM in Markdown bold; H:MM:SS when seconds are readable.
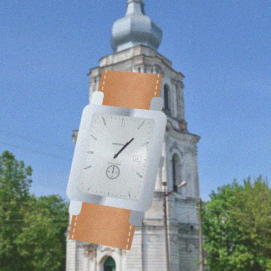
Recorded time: **1:06**
